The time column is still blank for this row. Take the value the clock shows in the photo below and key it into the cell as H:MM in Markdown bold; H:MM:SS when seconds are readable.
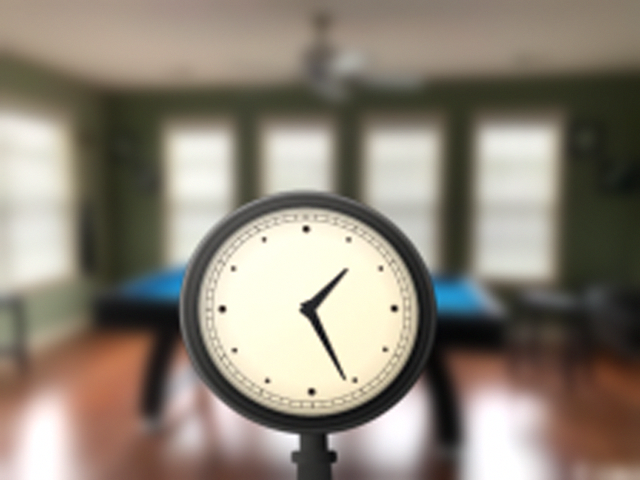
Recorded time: **1:26**
